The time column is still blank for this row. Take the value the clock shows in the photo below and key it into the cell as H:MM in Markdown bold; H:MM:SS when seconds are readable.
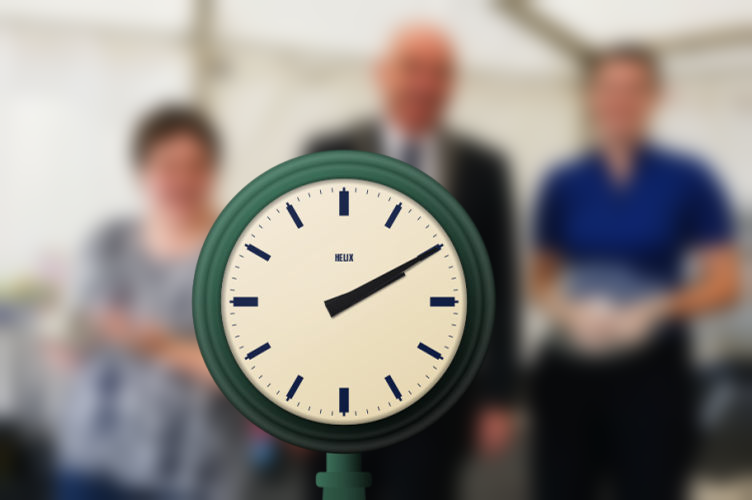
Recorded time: **2:10**
